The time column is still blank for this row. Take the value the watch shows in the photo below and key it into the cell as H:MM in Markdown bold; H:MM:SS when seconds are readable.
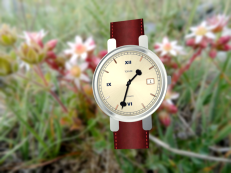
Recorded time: **1:33**
